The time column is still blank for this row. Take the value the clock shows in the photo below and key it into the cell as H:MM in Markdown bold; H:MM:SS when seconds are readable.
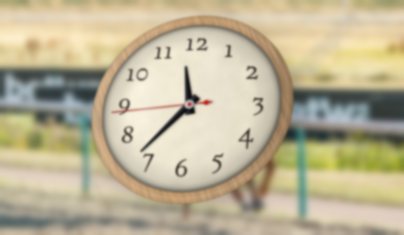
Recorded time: **11:36:44**
